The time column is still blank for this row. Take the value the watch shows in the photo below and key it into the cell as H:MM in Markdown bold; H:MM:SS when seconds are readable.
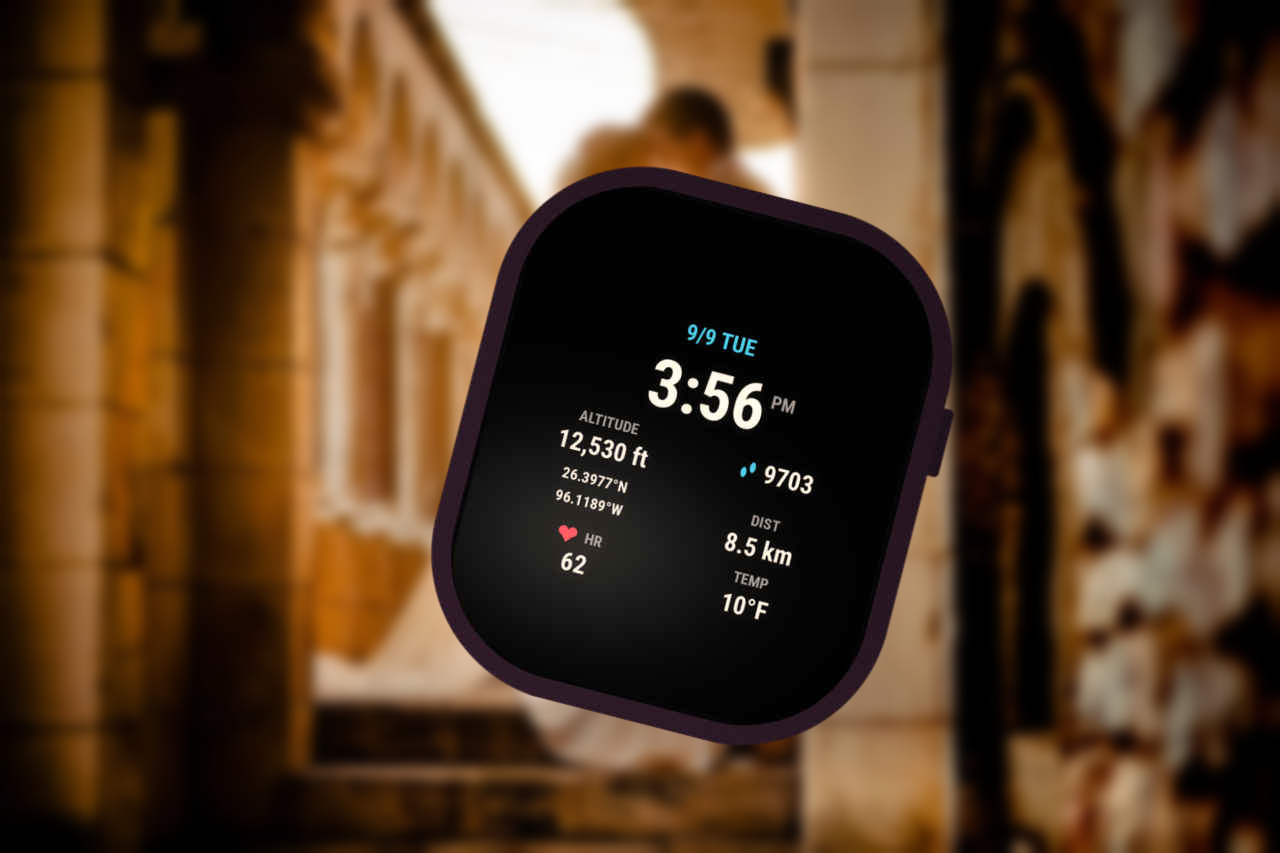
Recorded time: **3:56**
